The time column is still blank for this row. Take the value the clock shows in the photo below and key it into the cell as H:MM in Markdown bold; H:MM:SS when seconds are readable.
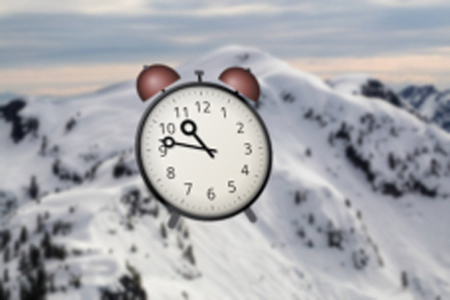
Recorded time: **10:47**
